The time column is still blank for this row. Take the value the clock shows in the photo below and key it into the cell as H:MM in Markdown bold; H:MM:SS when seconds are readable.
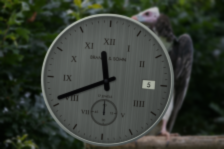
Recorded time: **11:41**
